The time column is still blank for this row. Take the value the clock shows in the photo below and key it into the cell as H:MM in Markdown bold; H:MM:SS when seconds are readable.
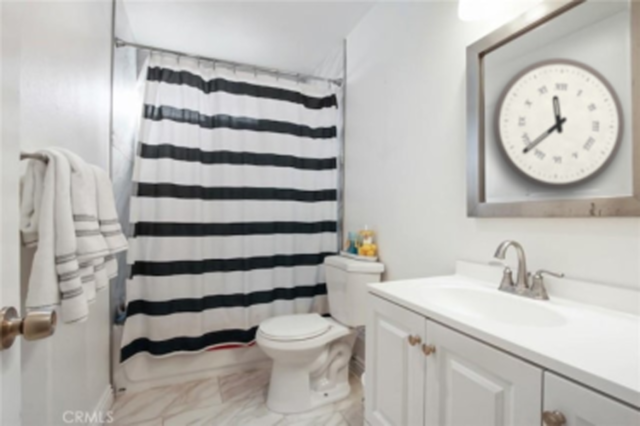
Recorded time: **11:38**
